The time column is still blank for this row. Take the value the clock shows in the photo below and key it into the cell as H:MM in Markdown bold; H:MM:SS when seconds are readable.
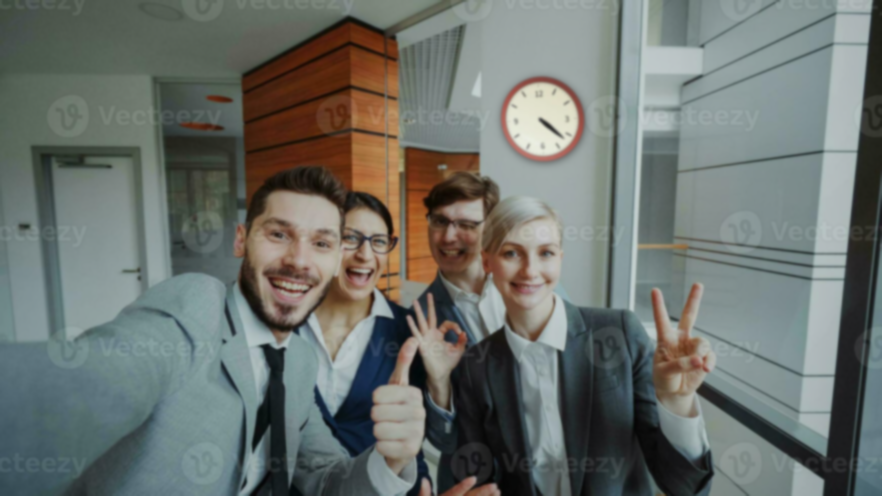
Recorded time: **4:22**
